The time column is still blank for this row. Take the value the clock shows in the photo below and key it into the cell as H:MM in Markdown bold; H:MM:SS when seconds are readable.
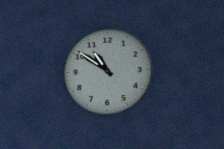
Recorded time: **10:51**
